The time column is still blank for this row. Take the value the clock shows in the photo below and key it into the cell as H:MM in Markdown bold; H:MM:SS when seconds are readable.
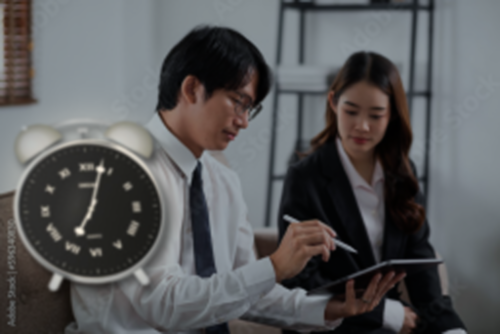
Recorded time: **7:03**
